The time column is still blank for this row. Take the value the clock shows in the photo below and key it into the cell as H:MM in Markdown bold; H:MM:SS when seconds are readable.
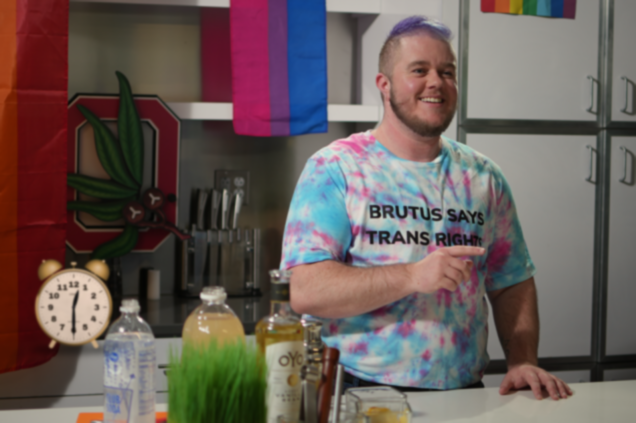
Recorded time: **12:30**
